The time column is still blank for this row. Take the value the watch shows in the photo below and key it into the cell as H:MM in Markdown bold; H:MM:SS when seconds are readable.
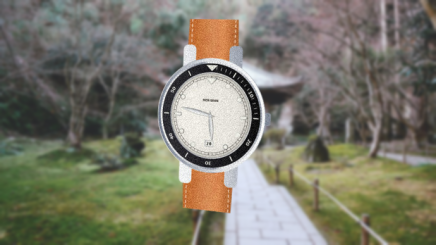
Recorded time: **5:47**
